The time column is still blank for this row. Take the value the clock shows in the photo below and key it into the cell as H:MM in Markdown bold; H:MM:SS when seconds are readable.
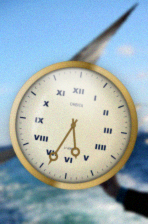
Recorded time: **5:34**
